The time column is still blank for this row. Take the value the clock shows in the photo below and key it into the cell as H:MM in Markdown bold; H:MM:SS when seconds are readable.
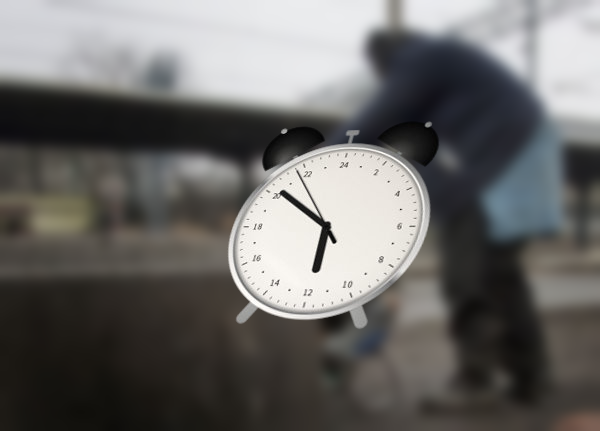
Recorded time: **11:50:54**
